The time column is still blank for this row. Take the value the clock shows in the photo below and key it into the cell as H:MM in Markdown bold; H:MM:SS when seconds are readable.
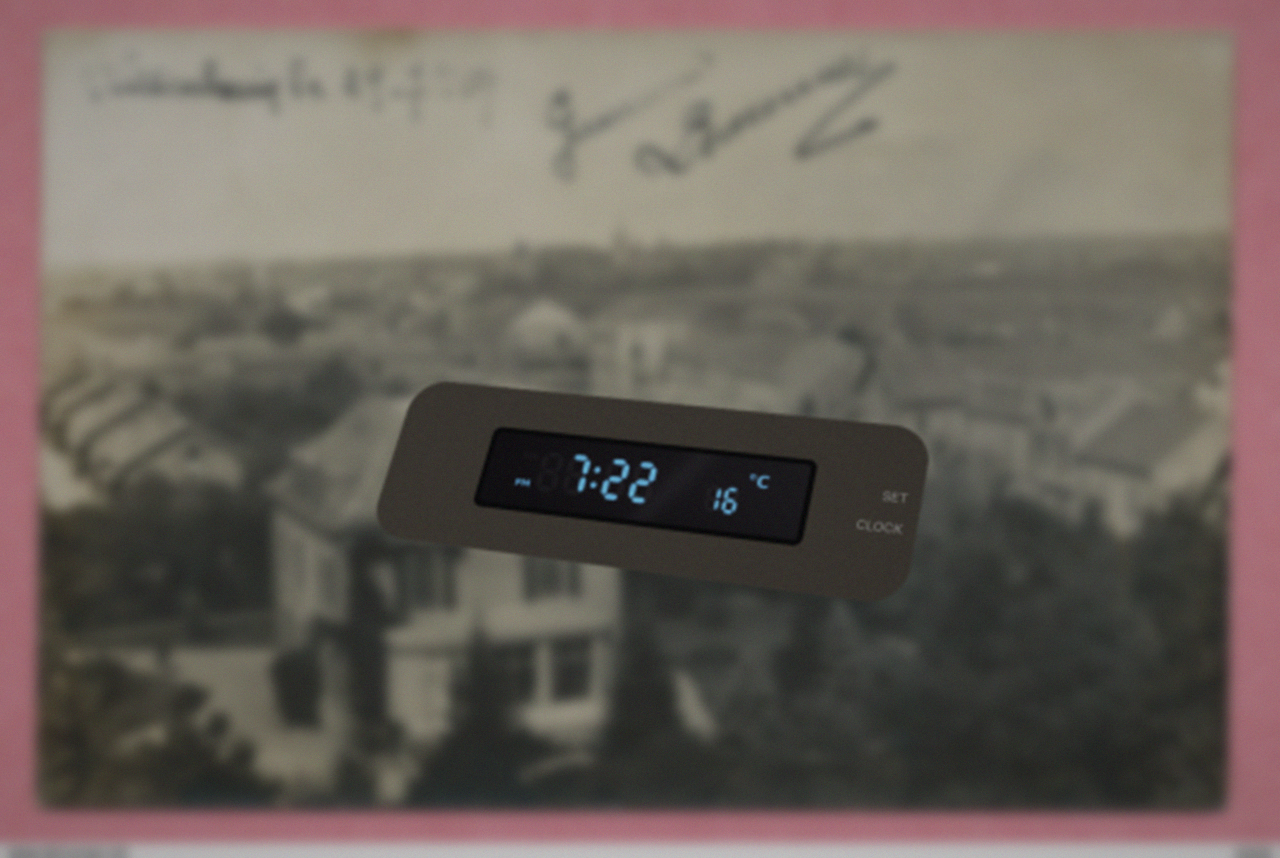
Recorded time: **7:22**
